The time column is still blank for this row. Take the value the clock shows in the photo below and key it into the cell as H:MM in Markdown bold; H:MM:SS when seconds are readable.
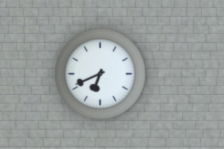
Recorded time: **6:41**
